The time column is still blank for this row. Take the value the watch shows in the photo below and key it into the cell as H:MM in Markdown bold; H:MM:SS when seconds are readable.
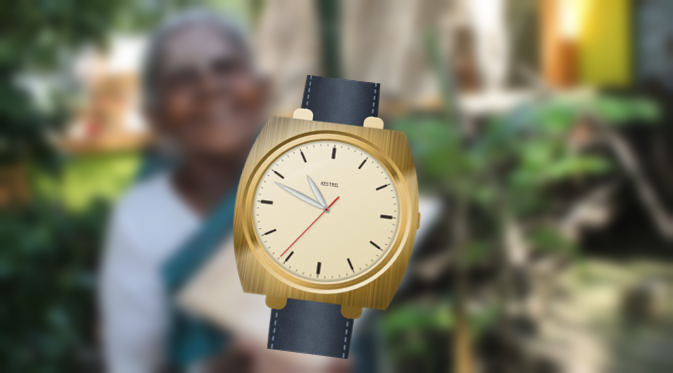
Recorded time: **10:48:36**
